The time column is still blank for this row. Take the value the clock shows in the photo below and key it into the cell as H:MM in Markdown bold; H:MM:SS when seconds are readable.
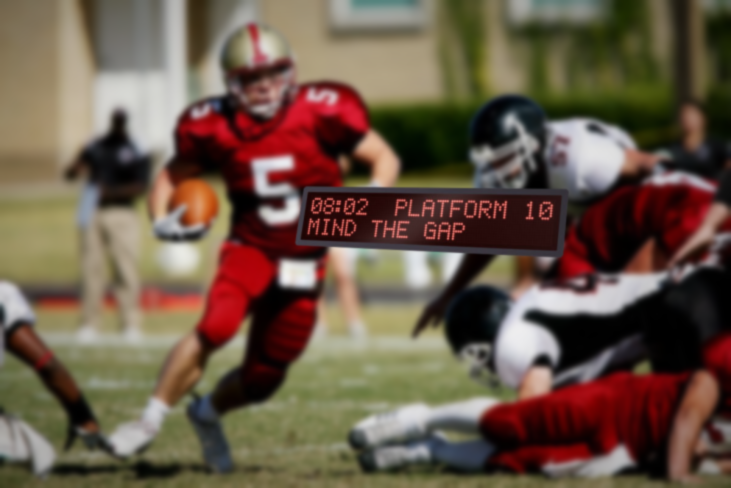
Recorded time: **8:02**
